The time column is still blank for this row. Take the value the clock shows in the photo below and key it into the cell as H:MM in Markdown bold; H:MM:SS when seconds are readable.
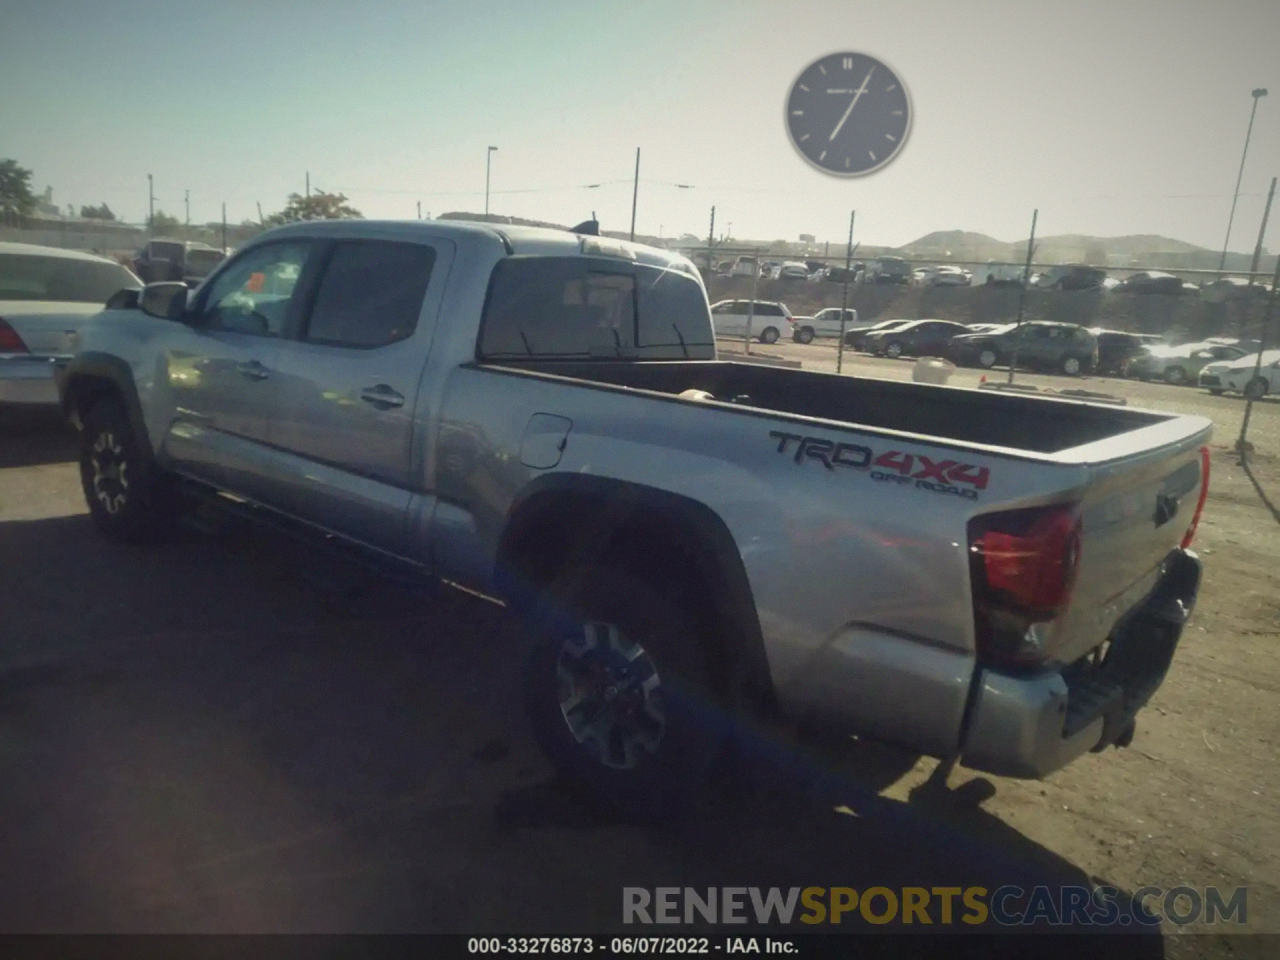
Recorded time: **7:05**
